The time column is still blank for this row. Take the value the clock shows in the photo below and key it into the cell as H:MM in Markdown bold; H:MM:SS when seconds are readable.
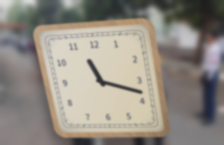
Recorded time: **11:18**
